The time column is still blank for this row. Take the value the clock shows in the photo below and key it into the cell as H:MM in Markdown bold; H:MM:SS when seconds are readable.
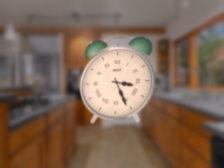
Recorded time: **3:26**
